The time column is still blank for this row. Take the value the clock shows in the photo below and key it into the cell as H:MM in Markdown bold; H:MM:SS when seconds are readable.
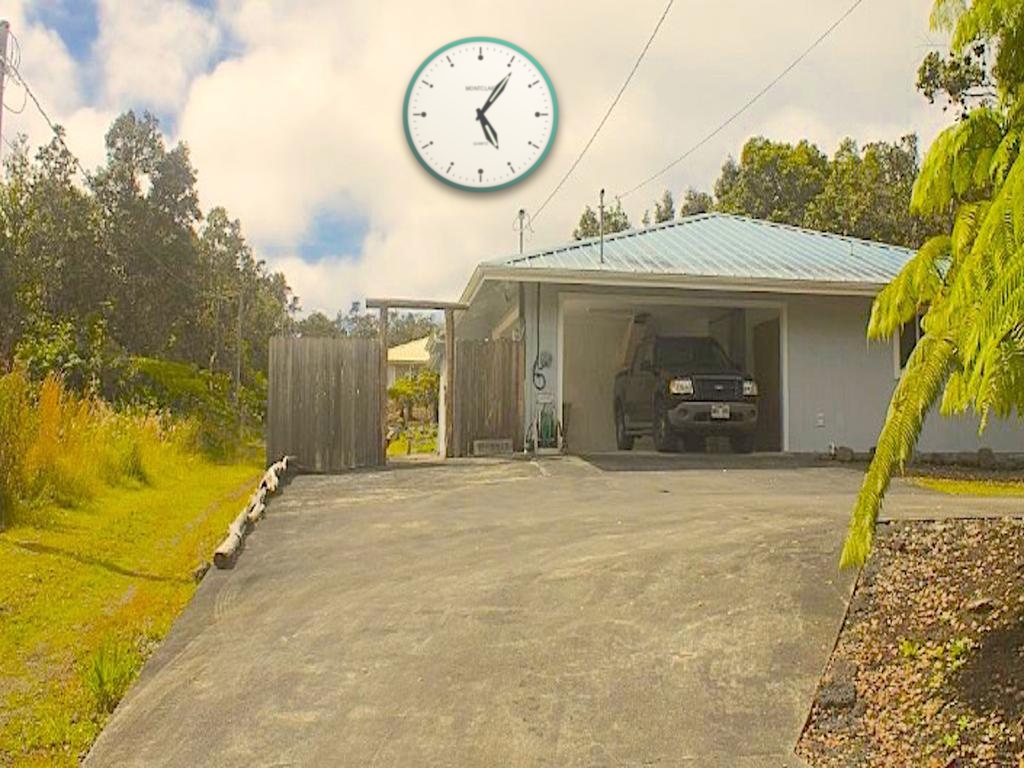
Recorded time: **5:06**
